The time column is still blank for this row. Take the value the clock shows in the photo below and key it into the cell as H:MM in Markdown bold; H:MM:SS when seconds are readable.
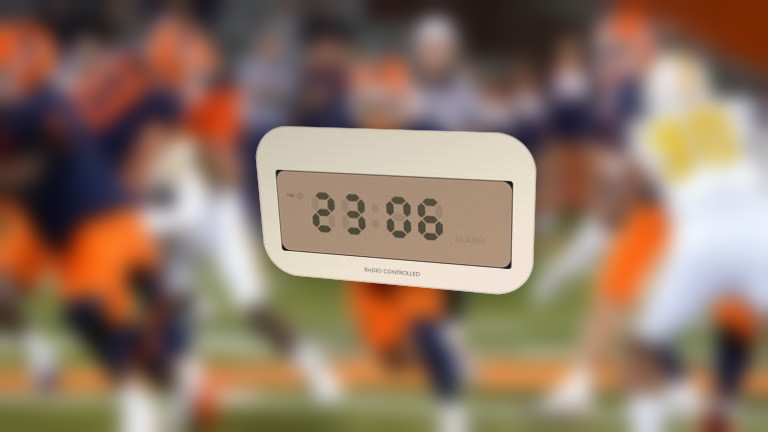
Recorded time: **23:06**
